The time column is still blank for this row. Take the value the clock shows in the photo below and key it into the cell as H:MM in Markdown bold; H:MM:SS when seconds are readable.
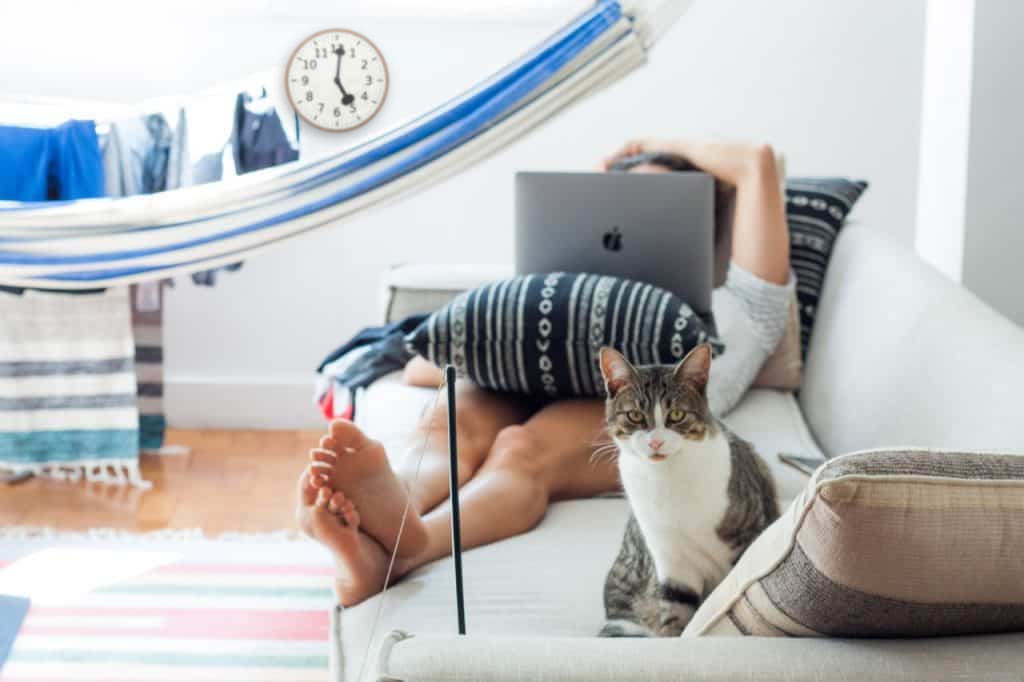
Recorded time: **5:01**
